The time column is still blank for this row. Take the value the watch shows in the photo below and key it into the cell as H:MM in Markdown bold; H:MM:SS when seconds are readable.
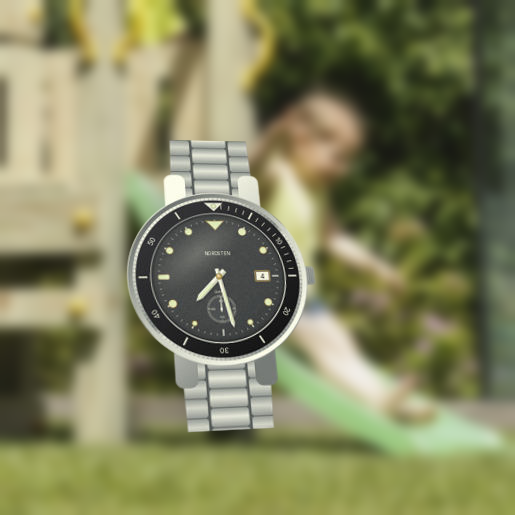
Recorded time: **7:28**
